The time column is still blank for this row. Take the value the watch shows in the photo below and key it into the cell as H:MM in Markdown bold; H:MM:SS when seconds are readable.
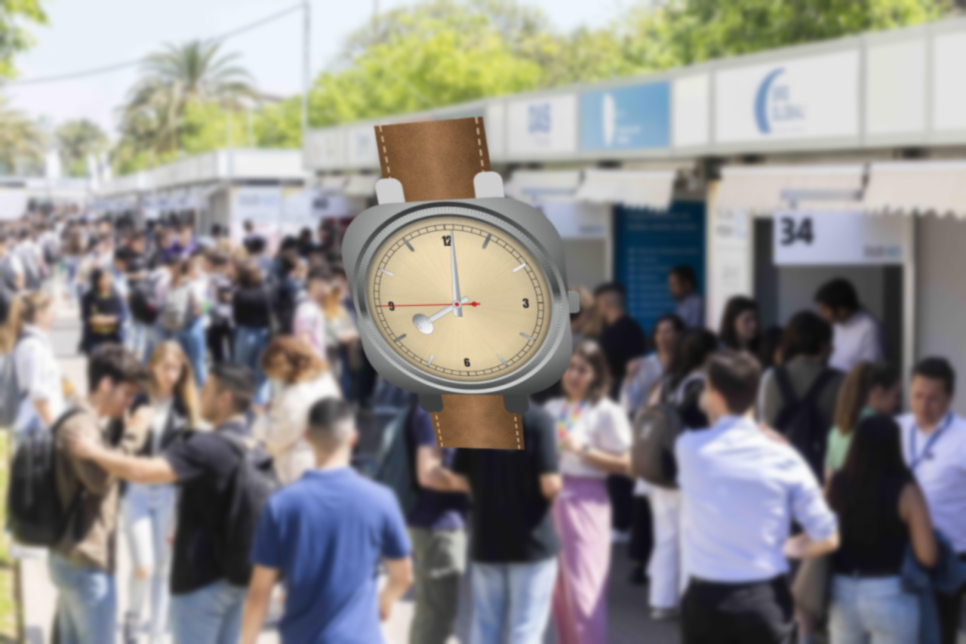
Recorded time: **8:00:45**
